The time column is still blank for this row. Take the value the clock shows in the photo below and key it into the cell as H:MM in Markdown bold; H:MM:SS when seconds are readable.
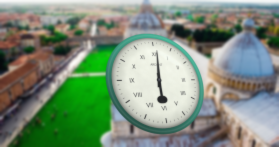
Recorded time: **6:01**
